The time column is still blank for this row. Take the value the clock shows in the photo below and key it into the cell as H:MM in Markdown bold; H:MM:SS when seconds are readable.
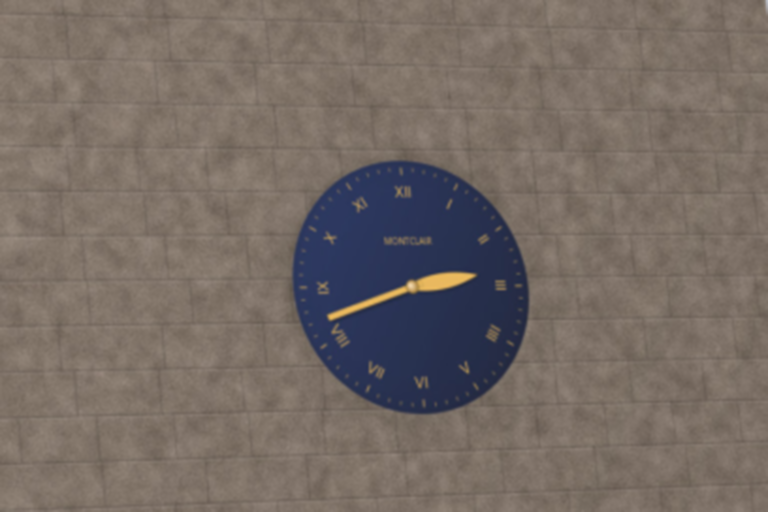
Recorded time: **2:42**
